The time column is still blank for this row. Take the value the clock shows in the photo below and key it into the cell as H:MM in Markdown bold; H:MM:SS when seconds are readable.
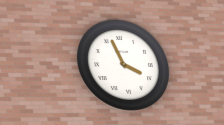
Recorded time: **3:57**
